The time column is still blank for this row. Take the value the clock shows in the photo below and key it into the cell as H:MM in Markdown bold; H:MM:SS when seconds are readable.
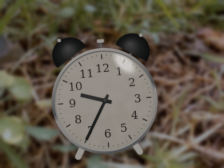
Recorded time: **9:35**
